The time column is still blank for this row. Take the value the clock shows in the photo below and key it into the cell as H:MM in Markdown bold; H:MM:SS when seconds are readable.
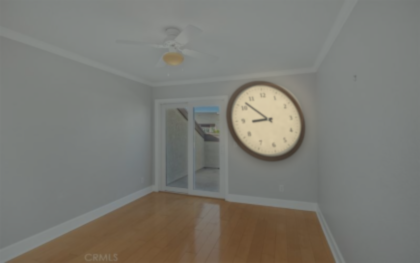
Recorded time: **8:52**
